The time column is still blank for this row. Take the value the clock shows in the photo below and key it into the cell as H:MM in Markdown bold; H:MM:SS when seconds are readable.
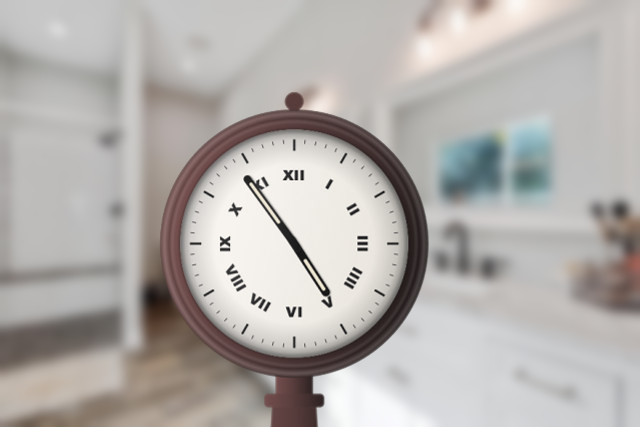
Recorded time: **4:54**
